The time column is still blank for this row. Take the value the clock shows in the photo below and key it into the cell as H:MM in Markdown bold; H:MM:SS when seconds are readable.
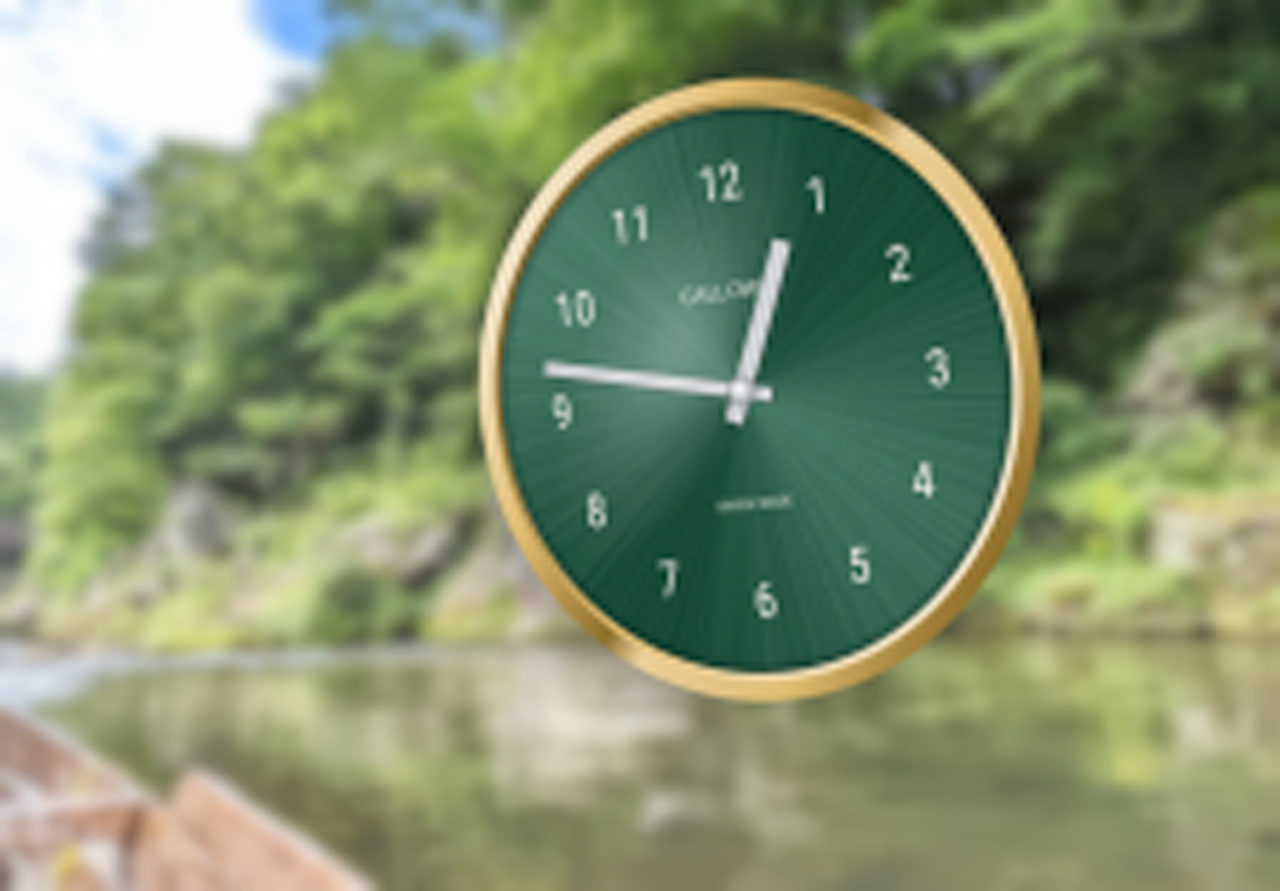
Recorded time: **12:47**
